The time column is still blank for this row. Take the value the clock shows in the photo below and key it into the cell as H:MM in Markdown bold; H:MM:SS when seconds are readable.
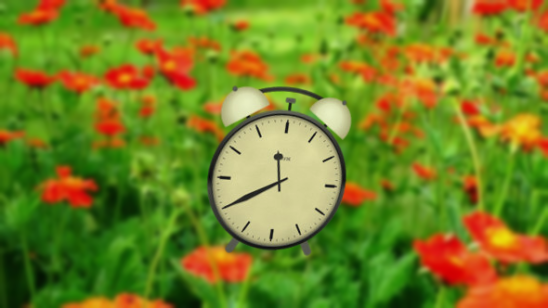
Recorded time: **11:40**
